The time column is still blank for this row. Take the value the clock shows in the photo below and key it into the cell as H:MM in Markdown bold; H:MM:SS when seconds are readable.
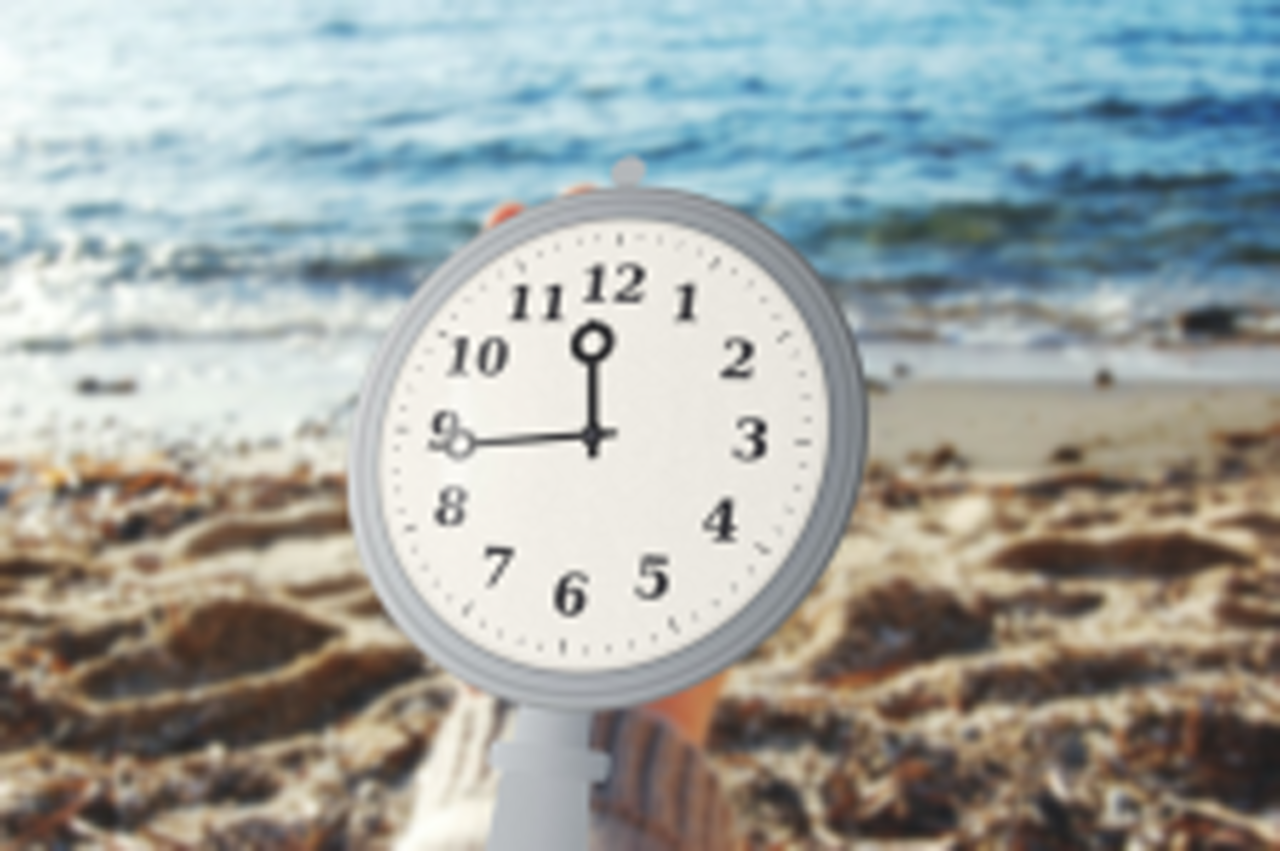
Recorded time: **11:44**
